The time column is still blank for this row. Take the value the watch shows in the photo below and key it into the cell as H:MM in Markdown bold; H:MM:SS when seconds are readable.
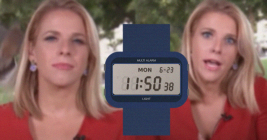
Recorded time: **11:50:38**
